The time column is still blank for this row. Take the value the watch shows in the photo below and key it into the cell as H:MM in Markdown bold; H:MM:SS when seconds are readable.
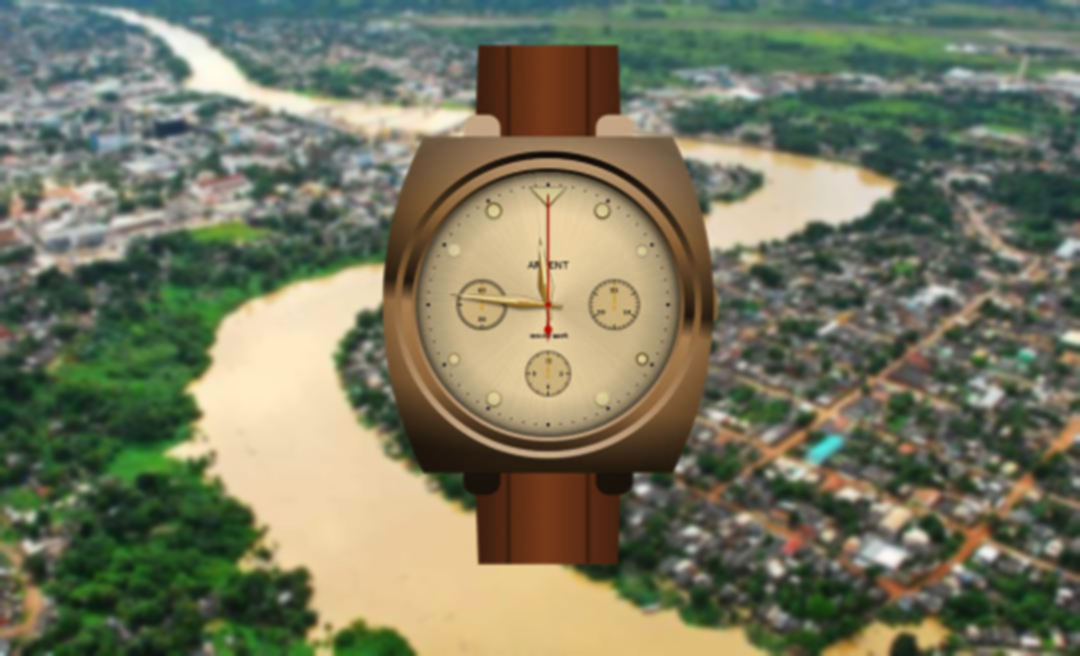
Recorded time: **11:46**
